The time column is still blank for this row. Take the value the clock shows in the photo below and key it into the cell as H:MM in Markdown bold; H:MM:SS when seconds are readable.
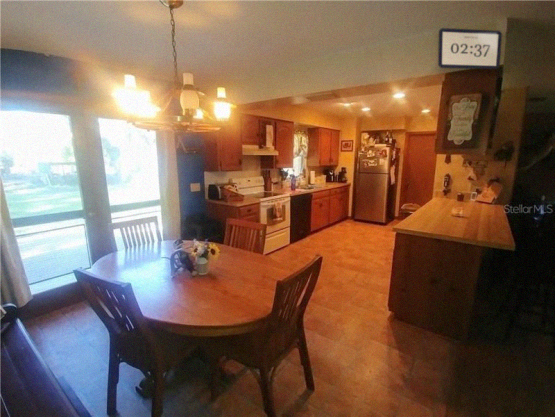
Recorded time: **2:37**
